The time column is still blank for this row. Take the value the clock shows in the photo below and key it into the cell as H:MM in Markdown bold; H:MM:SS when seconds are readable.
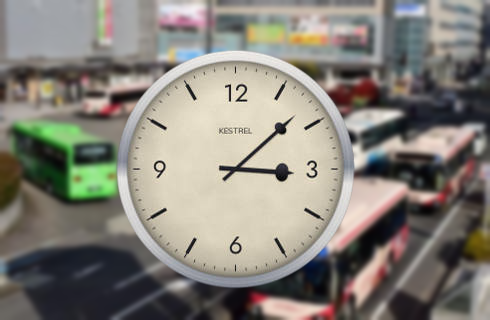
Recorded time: **3:08**
